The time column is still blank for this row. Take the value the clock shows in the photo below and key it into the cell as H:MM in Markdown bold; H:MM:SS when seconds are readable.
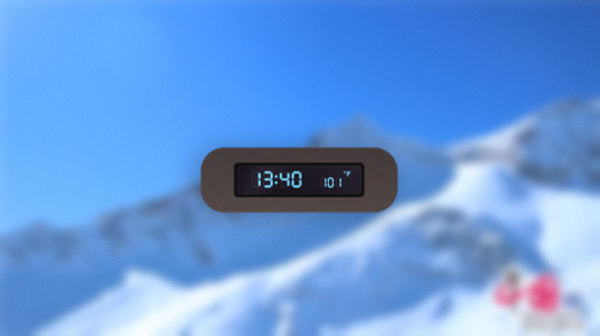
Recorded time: **13:40**
